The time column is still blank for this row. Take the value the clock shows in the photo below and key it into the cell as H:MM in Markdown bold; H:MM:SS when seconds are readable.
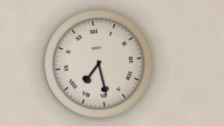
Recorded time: **7:29**
